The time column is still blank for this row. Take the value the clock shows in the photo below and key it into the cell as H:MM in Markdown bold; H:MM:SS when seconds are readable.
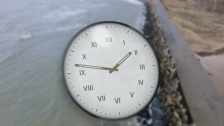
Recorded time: **1:47**
